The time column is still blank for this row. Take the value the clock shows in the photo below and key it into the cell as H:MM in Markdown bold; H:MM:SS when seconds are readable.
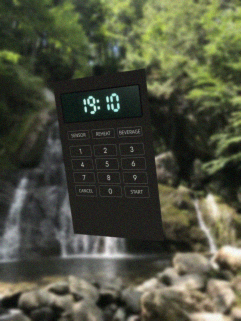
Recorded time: **19:10**
